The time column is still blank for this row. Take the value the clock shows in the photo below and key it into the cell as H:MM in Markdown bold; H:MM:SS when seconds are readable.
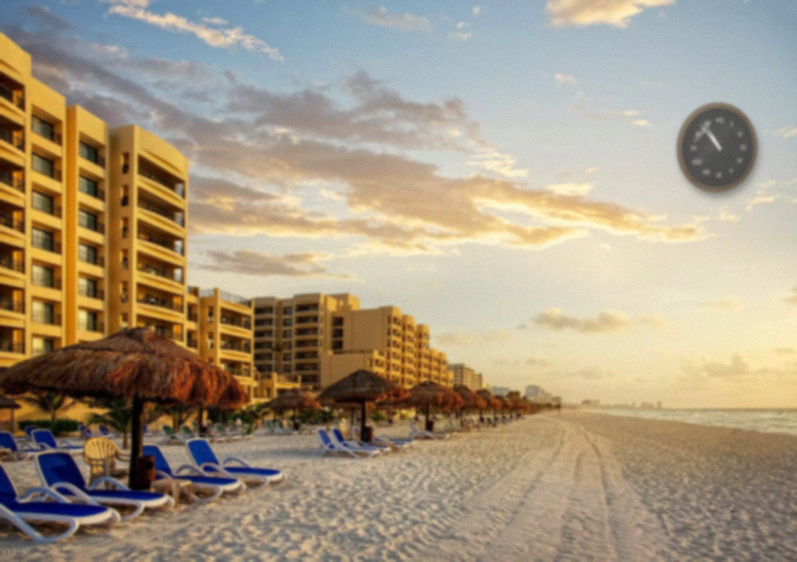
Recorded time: **10:53**
